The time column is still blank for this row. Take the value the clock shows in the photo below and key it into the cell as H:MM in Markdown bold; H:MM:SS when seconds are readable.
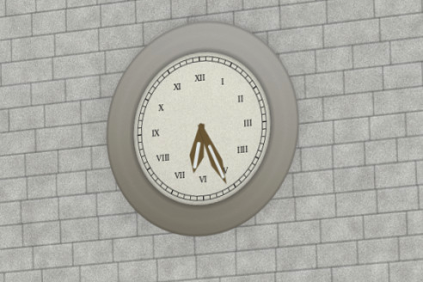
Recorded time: **6:26**
